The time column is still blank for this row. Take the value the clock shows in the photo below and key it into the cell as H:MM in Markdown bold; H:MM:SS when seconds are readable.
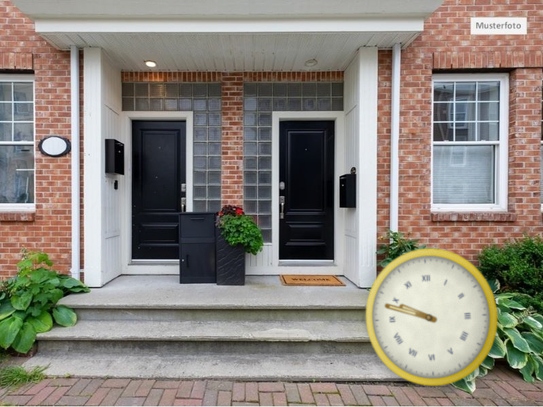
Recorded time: **9:48**
